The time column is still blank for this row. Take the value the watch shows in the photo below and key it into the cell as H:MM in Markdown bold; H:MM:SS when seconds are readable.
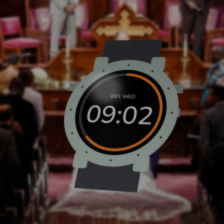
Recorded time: **9:02**
